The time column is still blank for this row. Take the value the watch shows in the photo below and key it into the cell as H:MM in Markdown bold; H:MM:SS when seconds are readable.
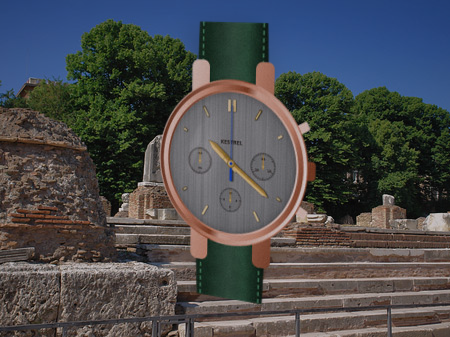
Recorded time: **10:21**
